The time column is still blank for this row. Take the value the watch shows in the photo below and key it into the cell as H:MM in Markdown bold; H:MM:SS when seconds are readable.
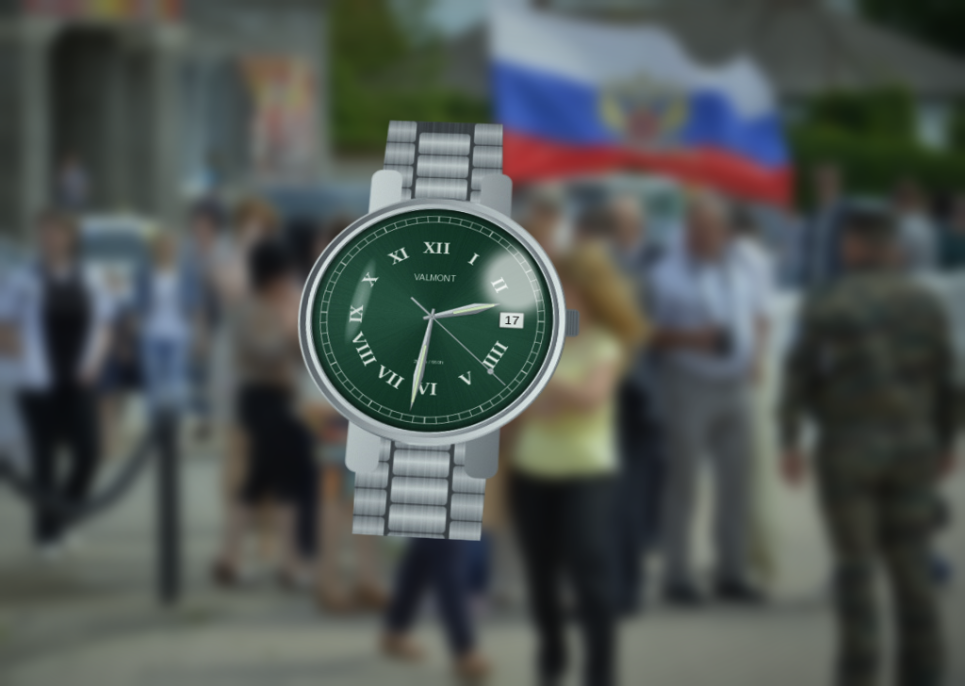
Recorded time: **2:31:22**
